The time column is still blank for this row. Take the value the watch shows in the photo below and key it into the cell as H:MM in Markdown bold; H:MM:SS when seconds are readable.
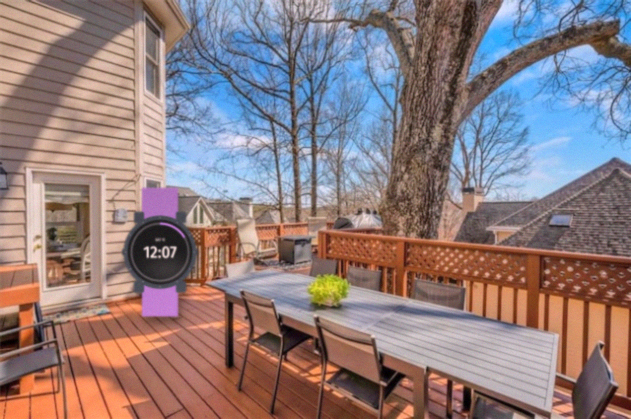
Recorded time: **12:07**
